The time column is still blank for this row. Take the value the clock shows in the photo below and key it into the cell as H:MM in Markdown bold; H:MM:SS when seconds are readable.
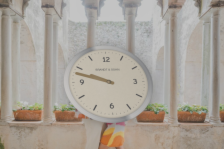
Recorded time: **9:48**
